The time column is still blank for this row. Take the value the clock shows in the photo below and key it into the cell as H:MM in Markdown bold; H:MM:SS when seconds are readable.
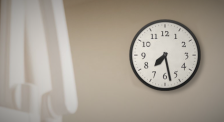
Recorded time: **7:28**
